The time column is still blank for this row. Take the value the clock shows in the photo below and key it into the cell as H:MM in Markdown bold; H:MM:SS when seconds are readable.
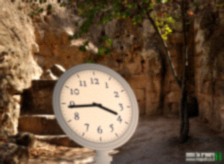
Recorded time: **3:44**
